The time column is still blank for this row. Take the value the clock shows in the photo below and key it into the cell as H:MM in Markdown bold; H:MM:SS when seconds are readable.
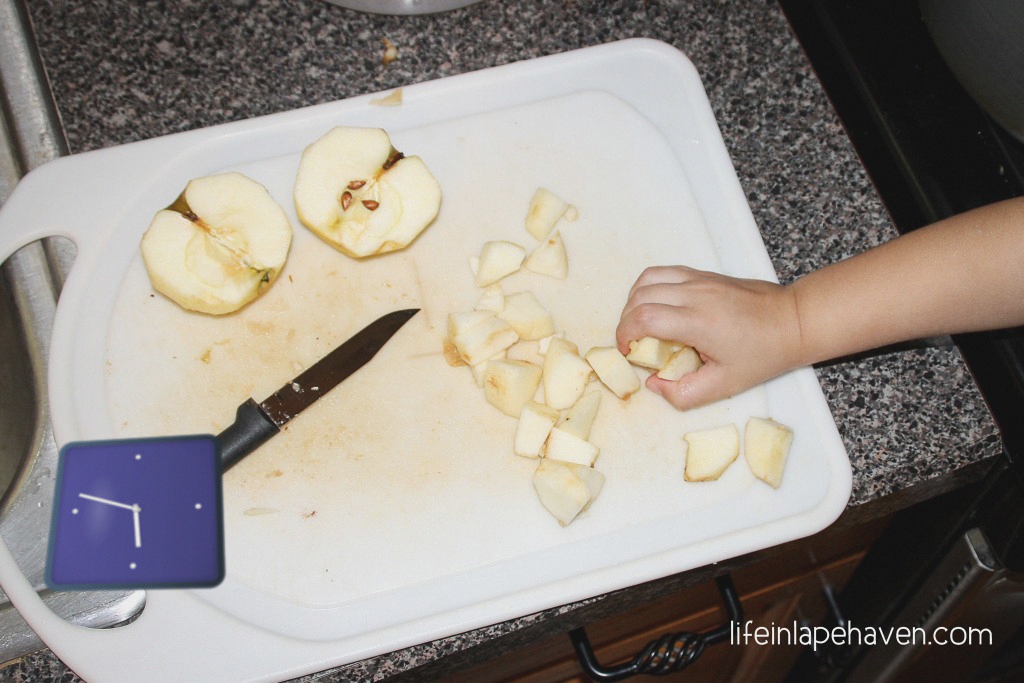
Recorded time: **5:48**
